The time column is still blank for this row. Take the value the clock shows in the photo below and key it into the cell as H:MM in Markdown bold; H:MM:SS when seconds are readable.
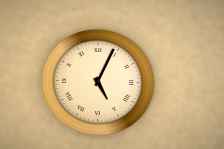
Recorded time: **5:04**
